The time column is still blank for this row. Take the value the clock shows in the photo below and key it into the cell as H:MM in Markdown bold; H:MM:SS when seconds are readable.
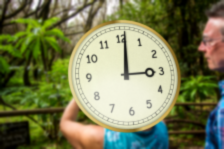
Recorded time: **3:01**
